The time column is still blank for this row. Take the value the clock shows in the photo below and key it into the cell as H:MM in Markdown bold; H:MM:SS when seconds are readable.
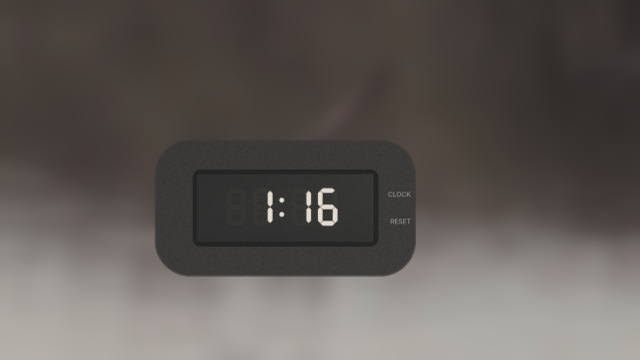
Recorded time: **1:16**
